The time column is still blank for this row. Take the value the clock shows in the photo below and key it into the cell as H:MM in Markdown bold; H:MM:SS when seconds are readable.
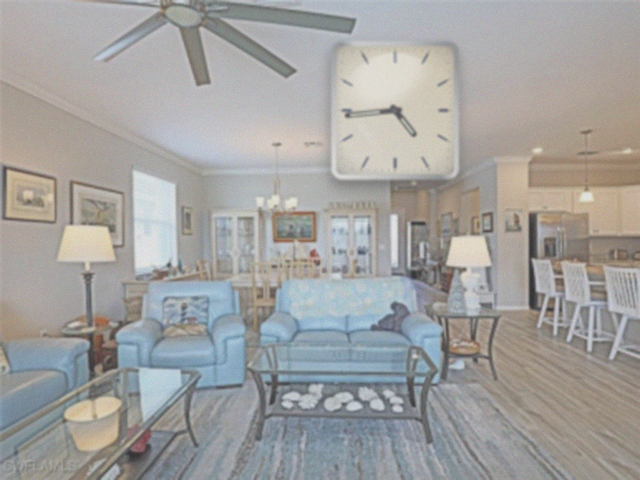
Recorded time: **4:44**
